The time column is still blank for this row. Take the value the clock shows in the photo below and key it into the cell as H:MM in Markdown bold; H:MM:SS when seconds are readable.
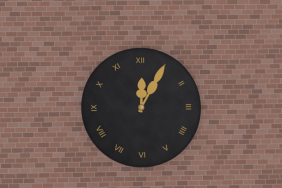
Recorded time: **12:05**
